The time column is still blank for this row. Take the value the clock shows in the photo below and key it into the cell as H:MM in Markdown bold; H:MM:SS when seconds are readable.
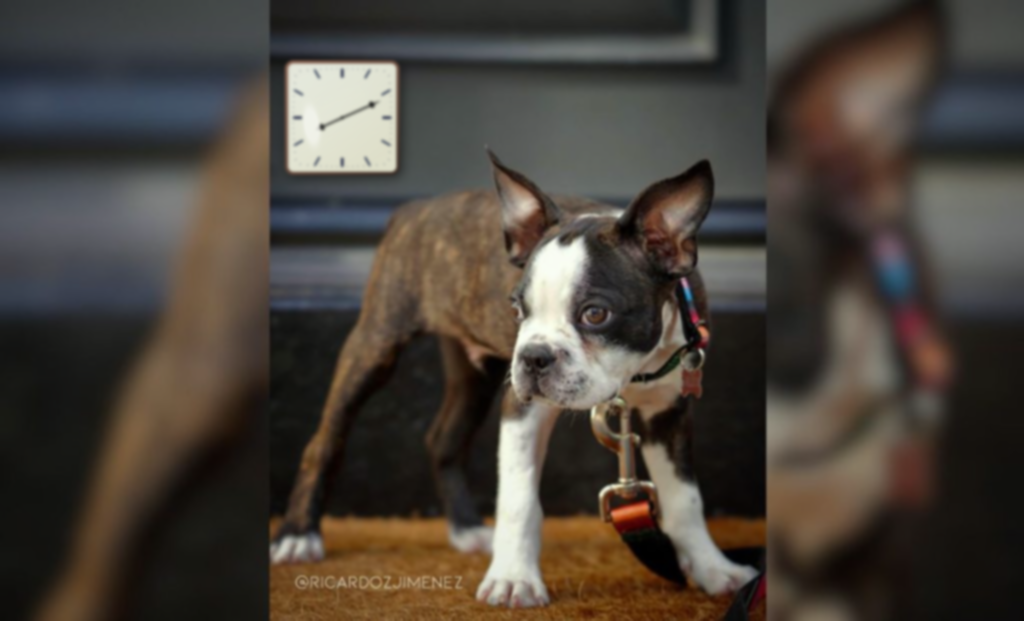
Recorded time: **8:11**
